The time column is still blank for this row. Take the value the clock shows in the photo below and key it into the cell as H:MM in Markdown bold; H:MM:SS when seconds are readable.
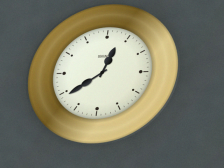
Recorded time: **12:39**
